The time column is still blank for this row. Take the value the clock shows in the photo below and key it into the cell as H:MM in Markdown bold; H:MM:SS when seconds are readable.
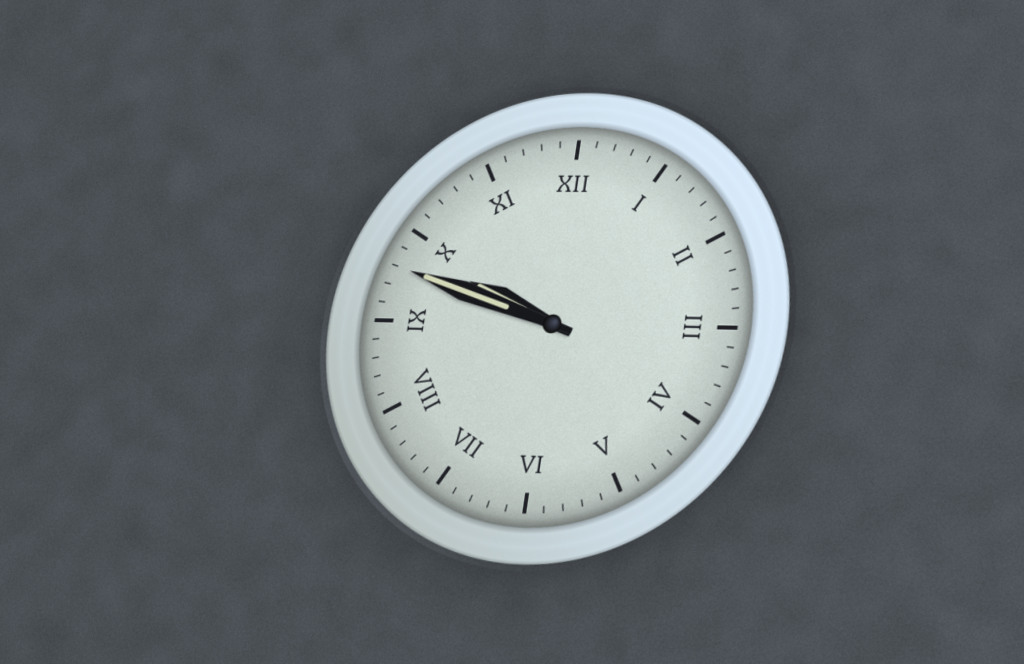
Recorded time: **9:48**
